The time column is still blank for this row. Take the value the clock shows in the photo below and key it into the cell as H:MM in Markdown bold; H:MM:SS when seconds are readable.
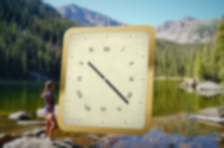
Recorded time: **10:22**
